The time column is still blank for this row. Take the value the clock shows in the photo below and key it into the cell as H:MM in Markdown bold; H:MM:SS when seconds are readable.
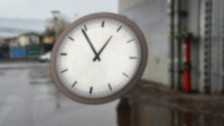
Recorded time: **12:54**
